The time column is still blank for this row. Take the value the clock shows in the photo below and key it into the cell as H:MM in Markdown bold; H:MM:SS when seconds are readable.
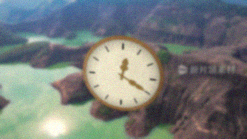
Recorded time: **12:20**
